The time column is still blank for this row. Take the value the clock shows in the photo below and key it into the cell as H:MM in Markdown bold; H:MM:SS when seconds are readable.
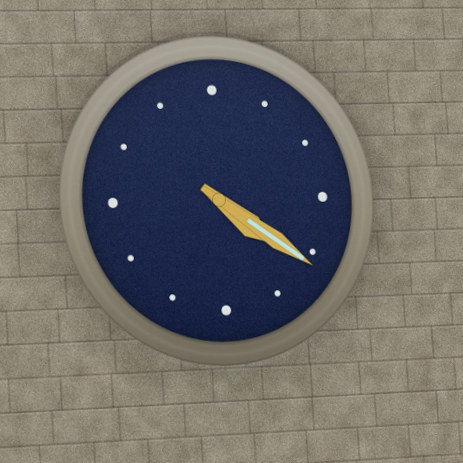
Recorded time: **4:21**
